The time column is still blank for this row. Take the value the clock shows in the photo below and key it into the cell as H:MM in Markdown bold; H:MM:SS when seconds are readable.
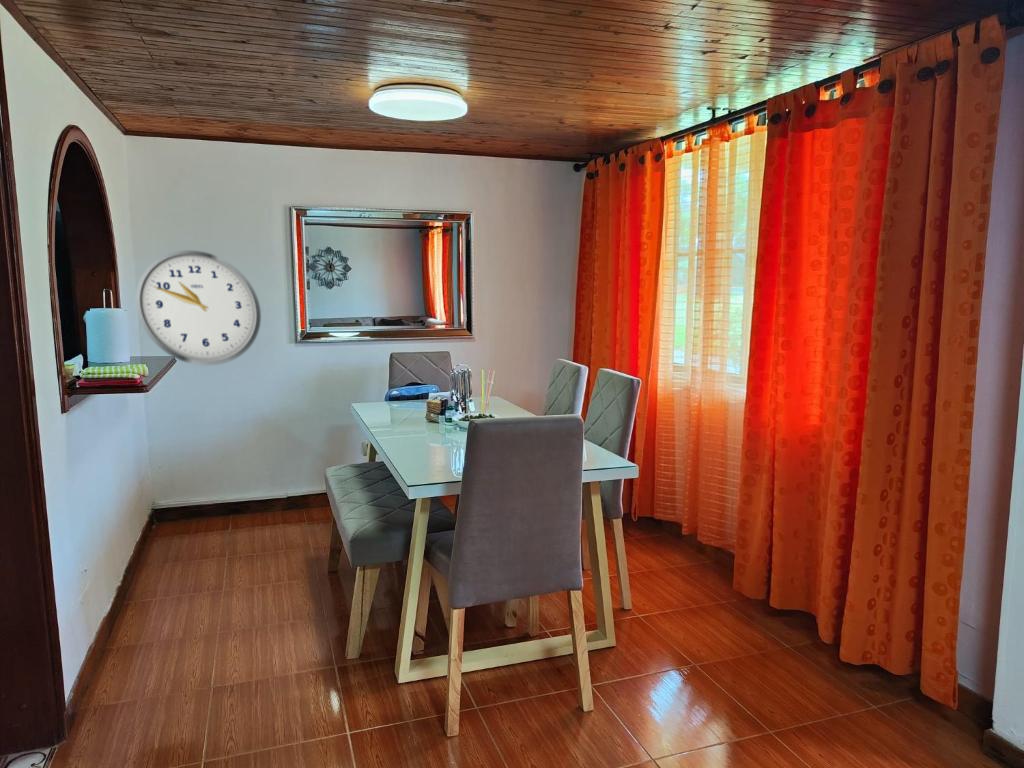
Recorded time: **10:49**
